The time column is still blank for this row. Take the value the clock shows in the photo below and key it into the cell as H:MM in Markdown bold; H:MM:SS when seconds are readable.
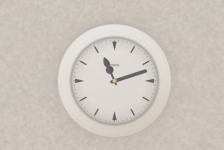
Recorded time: **11:12**
